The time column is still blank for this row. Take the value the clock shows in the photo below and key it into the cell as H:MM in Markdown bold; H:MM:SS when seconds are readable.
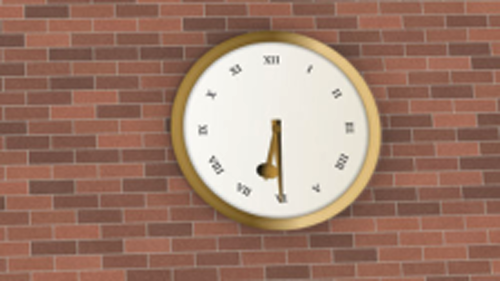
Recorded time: **6:30**
